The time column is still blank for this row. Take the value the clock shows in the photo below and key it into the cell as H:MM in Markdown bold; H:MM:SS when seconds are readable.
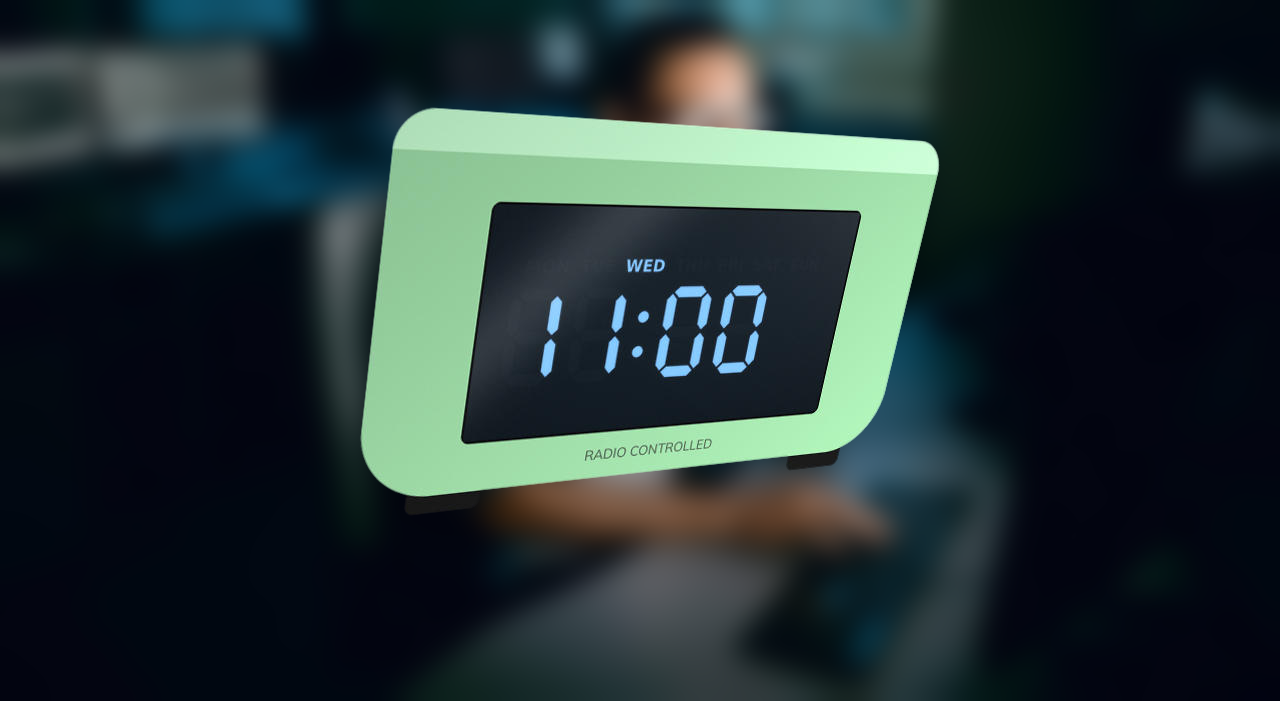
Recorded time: **11:00**
